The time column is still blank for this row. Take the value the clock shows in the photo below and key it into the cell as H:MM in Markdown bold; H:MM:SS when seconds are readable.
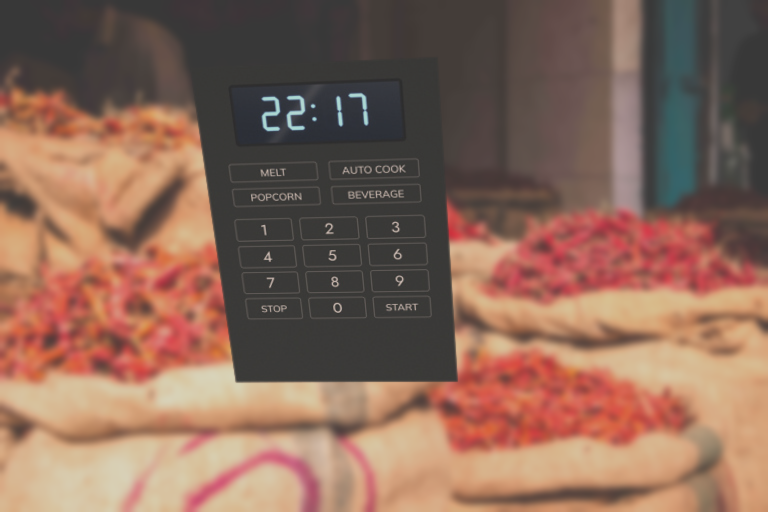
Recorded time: **22:17**
